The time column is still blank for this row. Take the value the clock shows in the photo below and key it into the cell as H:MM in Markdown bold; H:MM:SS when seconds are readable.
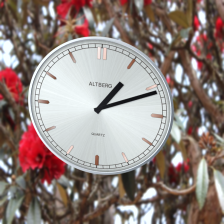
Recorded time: **1:11**
